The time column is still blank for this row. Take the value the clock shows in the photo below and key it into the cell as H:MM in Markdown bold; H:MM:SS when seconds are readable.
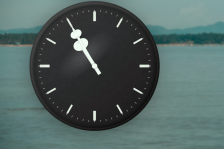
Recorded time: **10:55**
